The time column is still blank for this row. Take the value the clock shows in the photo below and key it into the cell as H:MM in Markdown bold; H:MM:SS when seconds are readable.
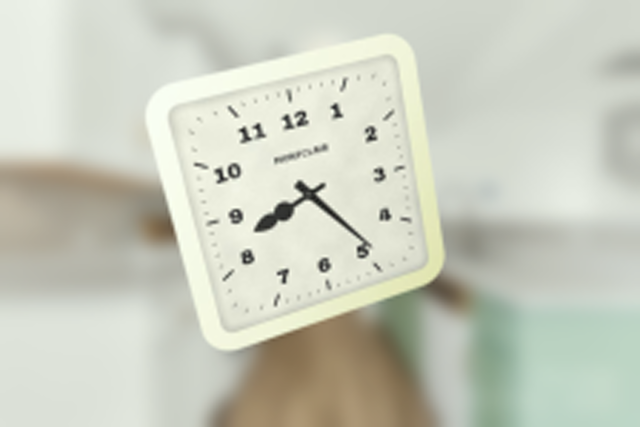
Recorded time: **8:24**
